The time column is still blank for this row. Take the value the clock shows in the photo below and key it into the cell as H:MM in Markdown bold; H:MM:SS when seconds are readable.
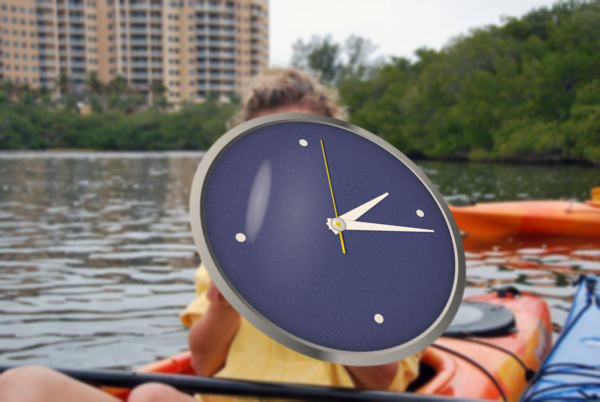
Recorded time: **2:17:02**
